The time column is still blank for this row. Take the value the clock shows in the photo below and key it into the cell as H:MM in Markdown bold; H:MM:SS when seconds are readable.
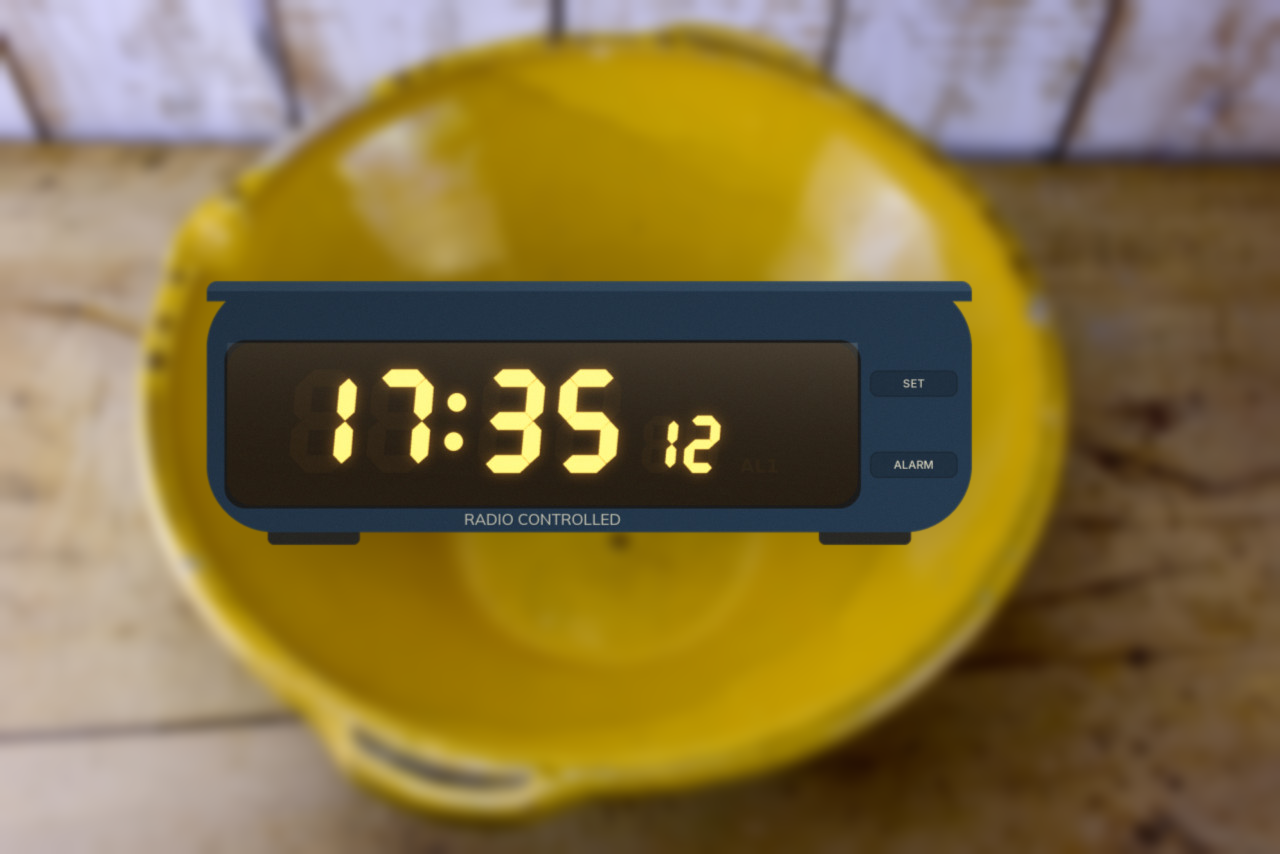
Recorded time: **17:35:12**
